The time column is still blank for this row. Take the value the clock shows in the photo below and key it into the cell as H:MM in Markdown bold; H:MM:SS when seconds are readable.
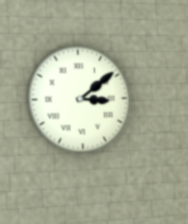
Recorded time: **3:09**
